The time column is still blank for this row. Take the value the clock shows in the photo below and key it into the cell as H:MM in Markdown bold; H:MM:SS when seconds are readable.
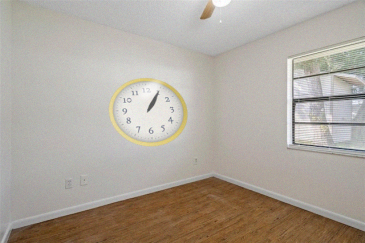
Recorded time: **1:05**
